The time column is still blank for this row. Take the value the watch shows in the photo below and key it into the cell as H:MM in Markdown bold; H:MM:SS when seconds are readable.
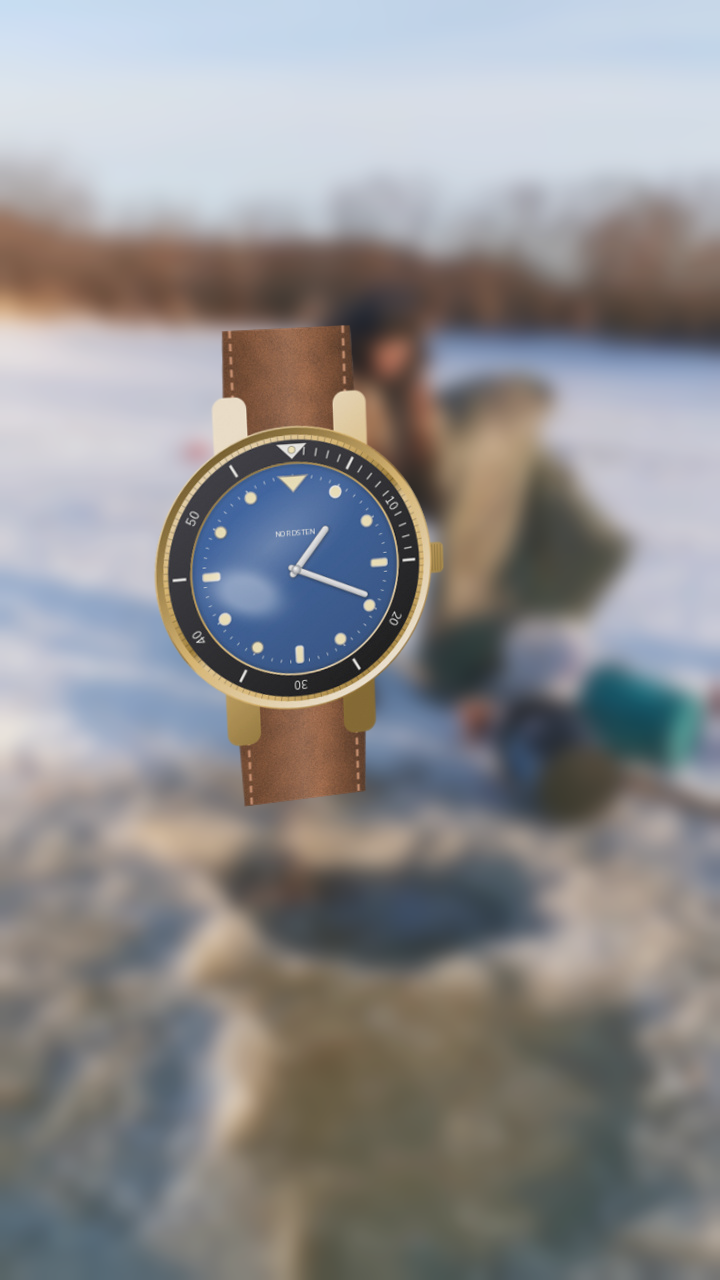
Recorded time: **1:19**
